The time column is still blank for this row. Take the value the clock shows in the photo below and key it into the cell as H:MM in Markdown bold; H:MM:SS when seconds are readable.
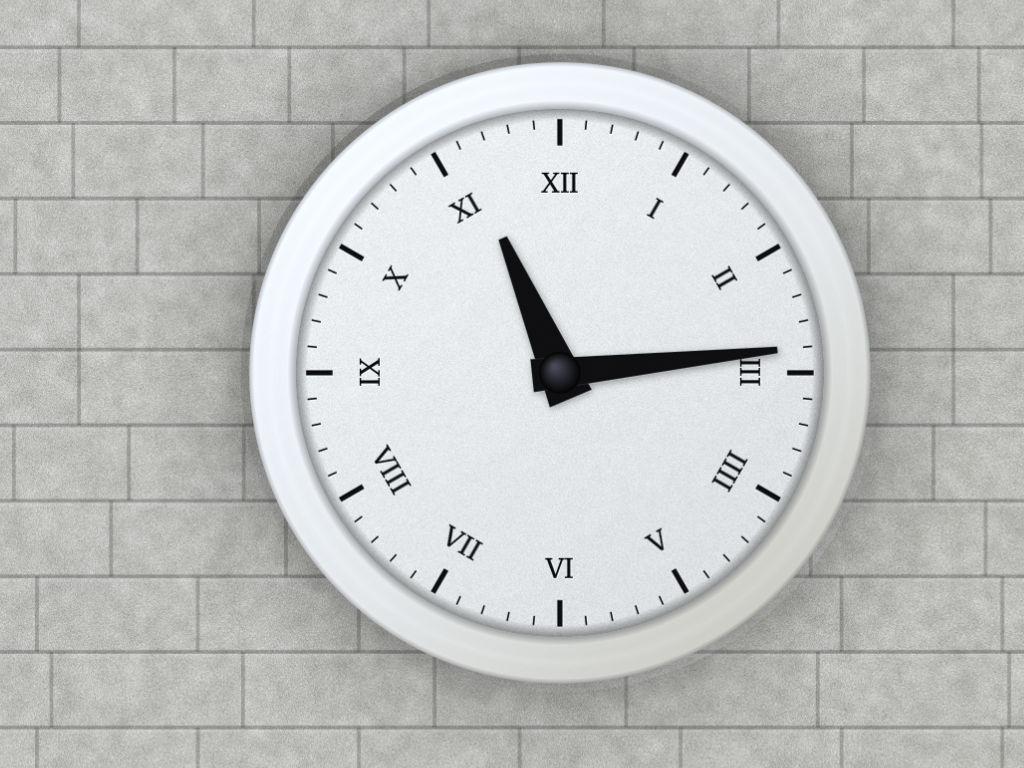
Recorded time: **11:14**
